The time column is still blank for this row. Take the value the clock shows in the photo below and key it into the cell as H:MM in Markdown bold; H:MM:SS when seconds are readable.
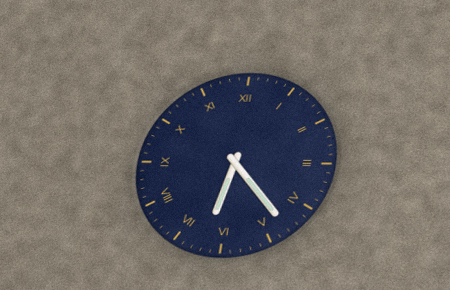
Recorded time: **6:23**
